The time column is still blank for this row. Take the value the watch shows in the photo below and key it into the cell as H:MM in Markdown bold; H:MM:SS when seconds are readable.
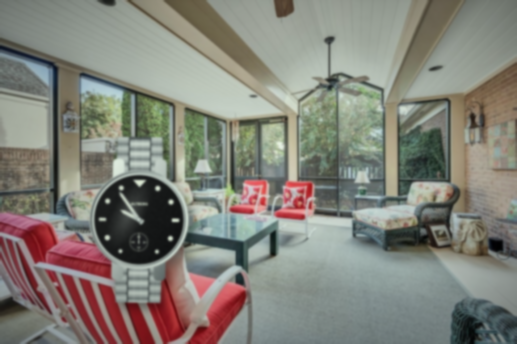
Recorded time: **9:54**
